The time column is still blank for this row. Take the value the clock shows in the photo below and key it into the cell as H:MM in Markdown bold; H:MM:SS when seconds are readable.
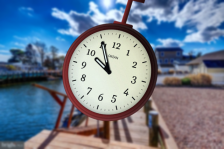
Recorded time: **9:55**
